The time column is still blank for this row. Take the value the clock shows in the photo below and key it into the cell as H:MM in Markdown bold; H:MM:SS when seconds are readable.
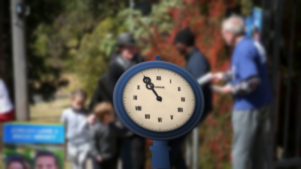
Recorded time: **10:55**
